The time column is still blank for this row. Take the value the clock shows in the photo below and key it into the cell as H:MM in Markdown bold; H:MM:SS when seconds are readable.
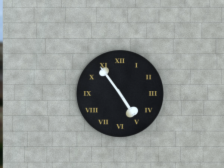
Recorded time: **4:54**
